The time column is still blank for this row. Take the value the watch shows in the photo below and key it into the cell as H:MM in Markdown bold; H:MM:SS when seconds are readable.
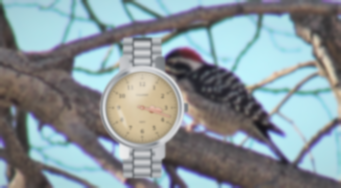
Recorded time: **3:18**
